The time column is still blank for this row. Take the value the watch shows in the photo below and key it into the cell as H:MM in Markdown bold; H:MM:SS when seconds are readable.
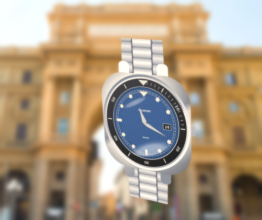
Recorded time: **11:19**
